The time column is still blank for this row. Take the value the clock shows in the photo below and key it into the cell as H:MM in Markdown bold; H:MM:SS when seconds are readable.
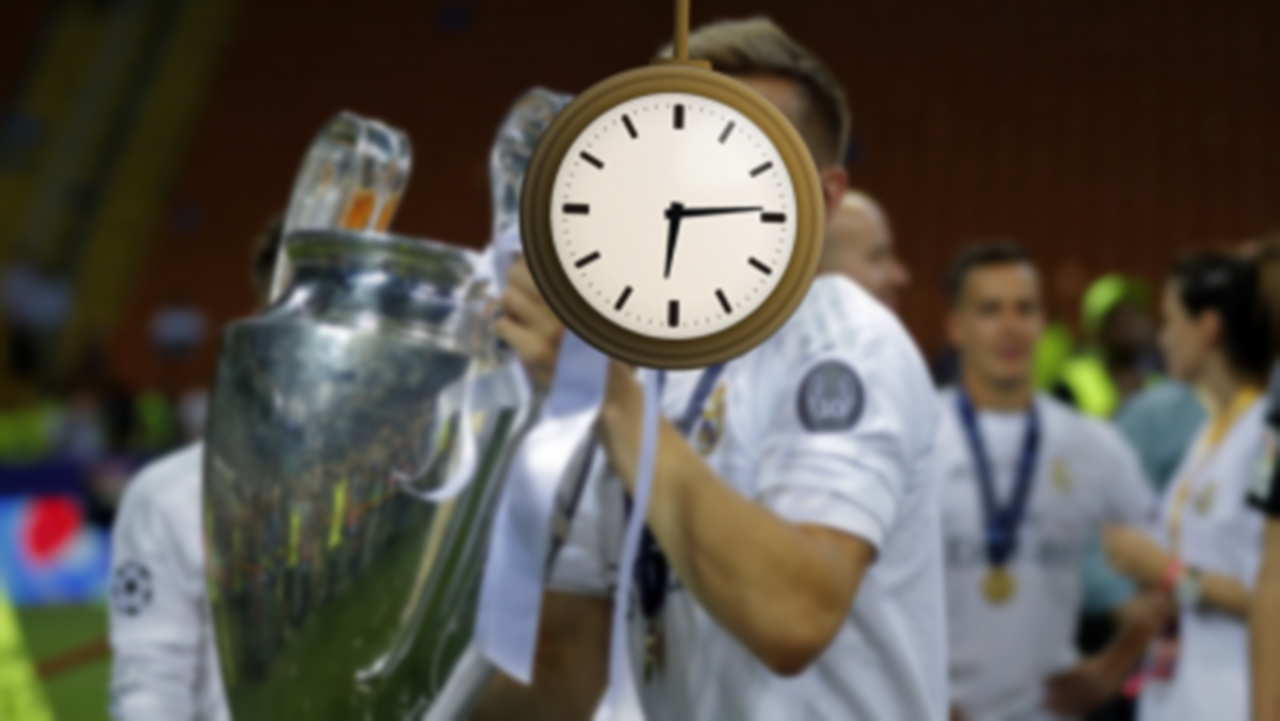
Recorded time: **6:14**
